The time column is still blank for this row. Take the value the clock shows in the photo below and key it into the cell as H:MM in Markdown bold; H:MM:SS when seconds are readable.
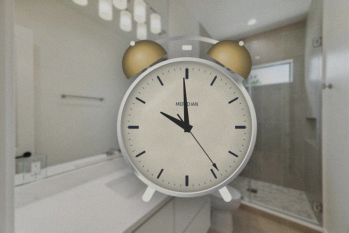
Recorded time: **9:59:24**
